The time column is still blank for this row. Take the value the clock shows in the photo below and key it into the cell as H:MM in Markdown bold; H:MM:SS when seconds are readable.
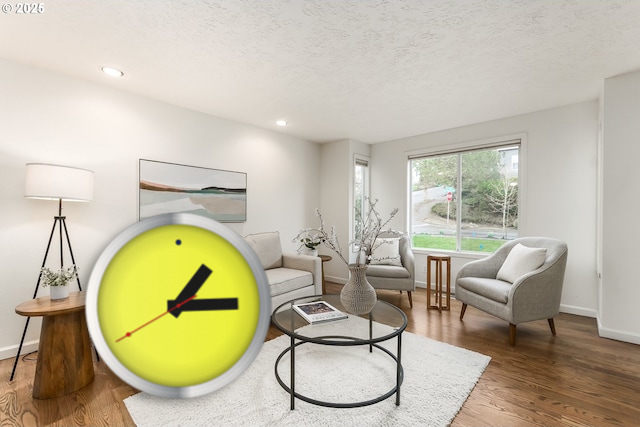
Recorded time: **1:14:40**
